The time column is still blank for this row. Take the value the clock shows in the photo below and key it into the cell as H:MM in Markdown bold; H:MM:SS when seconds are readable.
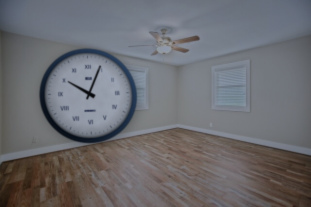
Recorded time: **10:04**
